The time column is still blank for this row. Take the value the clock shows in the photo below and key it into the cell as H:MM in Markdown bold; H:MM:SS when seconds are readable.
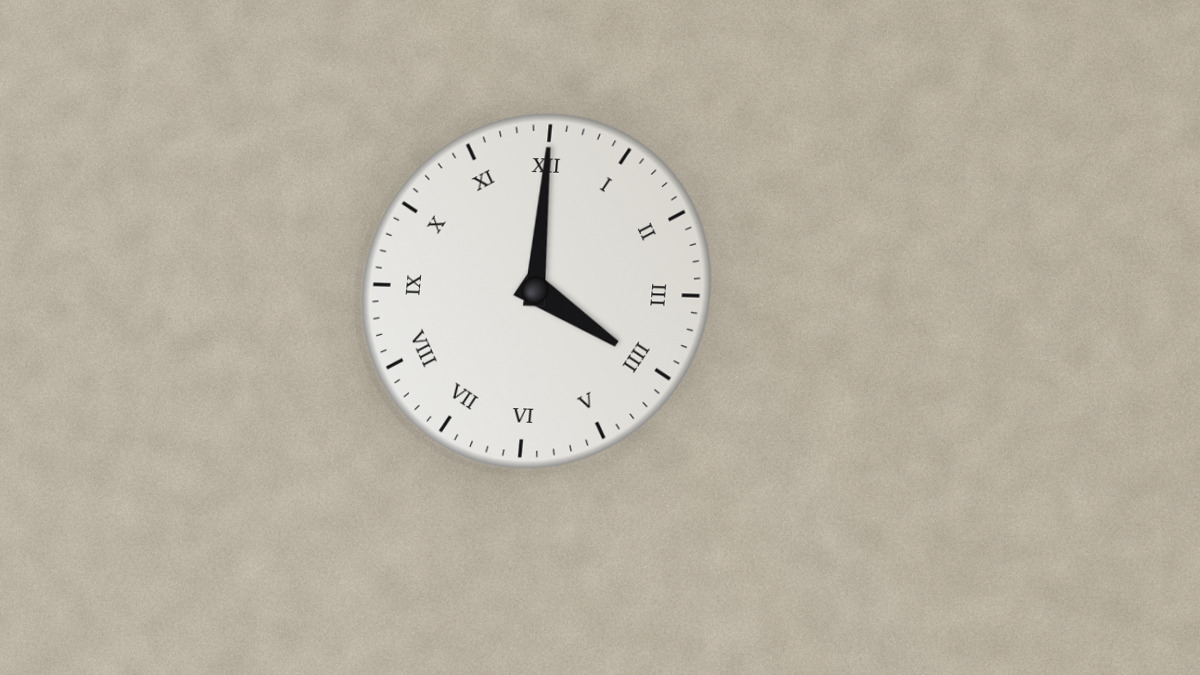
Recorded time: **4:00**
